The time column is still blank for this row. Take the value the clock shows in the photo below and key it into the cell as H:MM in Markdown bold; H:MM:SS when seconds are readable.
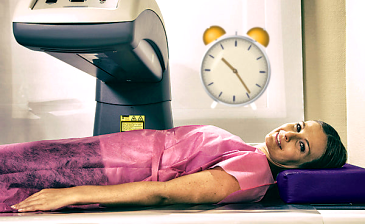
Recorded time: **10:24**
